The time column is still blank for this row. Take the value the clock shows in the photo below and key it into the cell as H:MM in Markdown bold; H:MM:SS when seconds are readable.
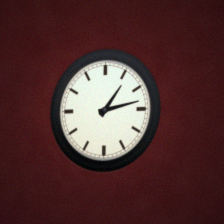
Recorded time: **1:13**
